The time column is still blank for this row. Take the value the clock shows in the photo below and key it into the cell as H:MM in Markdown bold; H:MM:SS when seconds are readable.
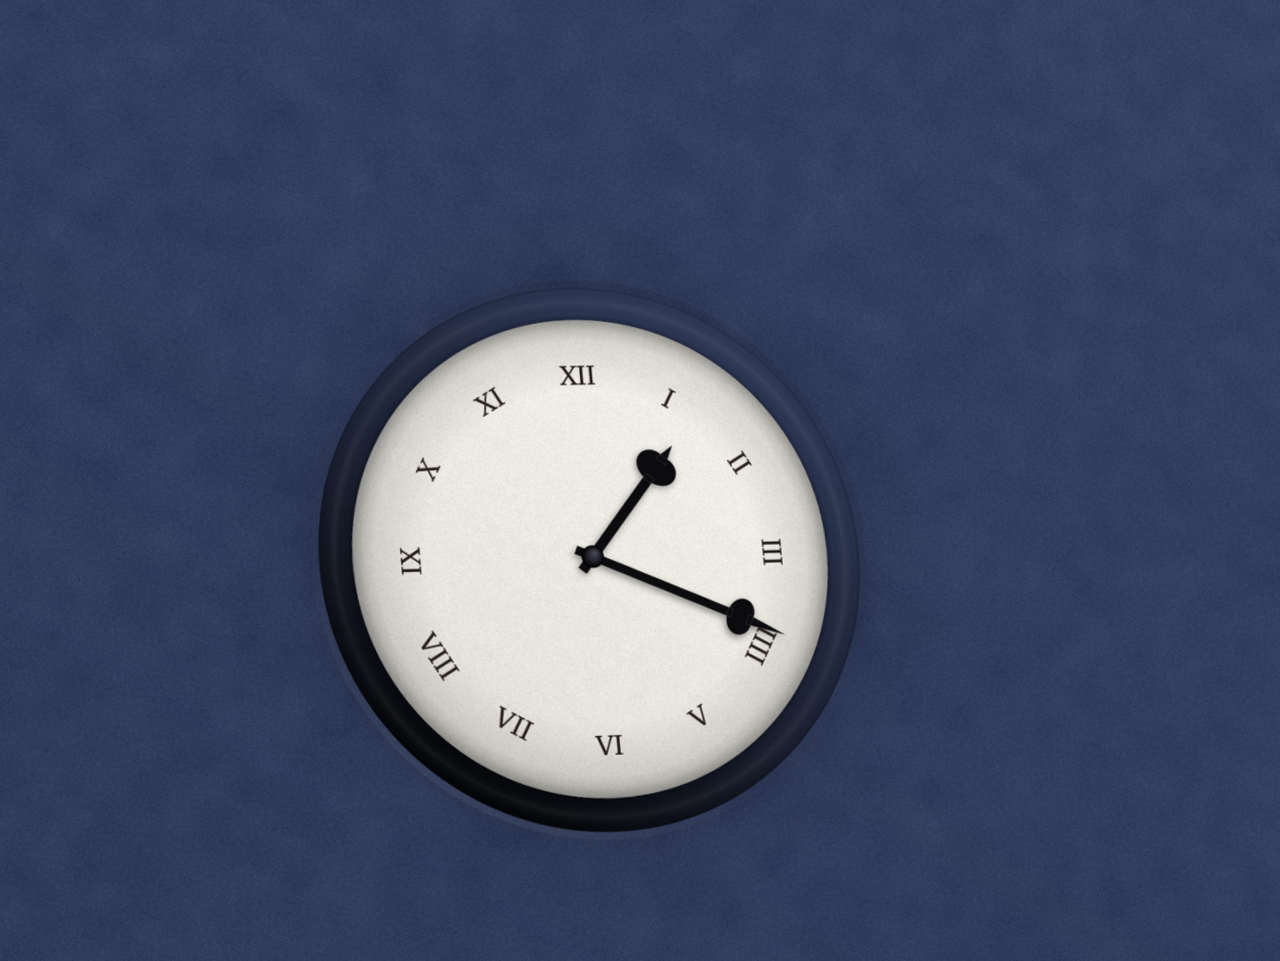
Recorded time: **1:19**
